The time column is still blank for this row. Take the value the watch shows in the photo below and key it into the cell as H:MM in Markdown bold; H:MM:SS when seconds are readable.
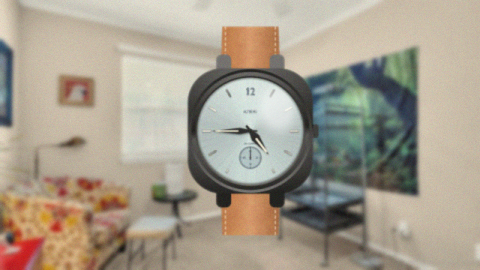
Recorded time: **4:45**
